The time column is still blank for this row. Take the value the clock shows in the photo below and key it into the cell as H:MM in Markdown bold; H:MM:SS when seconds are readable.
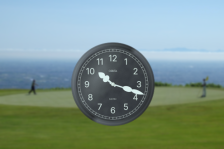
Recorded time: **10:18**
